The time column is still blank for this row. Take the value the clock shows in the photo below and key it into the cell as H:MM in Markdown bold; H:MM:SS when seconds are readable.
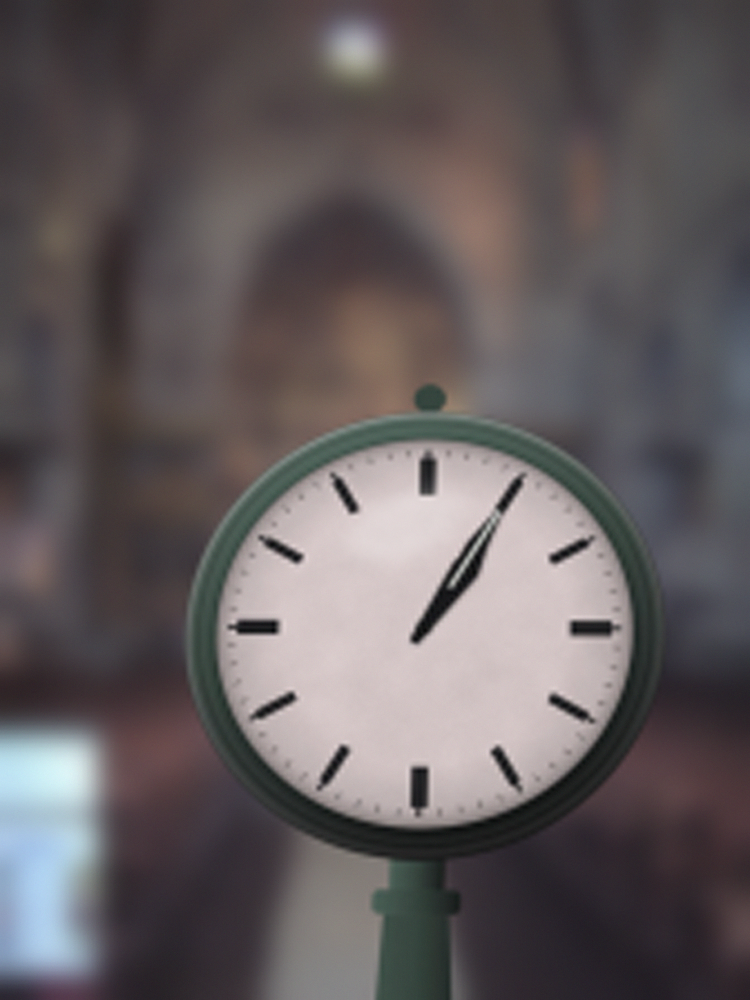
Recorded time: **1:05**
